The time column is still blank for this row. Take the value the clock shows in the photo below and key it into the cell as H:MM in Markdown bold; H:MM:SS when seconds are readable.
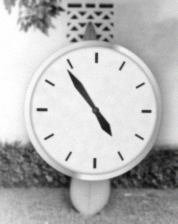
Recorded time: **4:54**
